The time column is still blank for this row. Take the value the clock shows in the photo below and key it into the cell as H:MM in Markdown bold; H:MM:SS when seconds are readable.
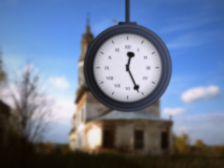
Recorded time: **12:26**
